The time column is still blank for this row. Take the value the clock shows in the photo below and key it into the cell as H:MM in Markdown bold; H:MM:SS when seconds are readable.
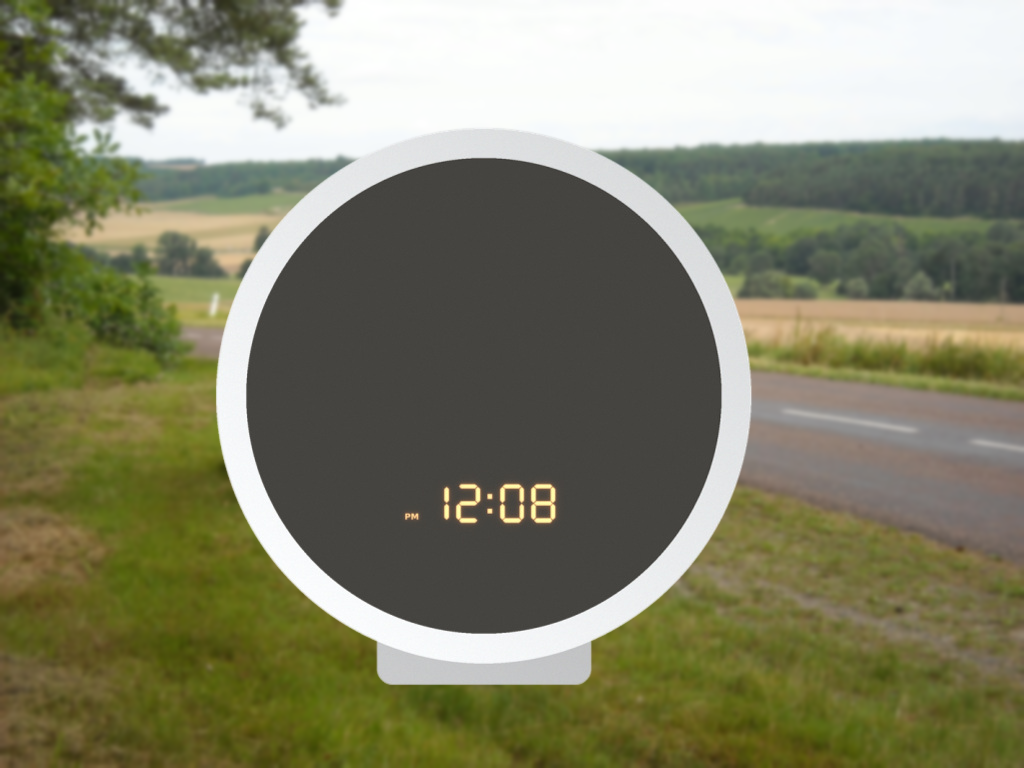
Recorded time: **12:08**
